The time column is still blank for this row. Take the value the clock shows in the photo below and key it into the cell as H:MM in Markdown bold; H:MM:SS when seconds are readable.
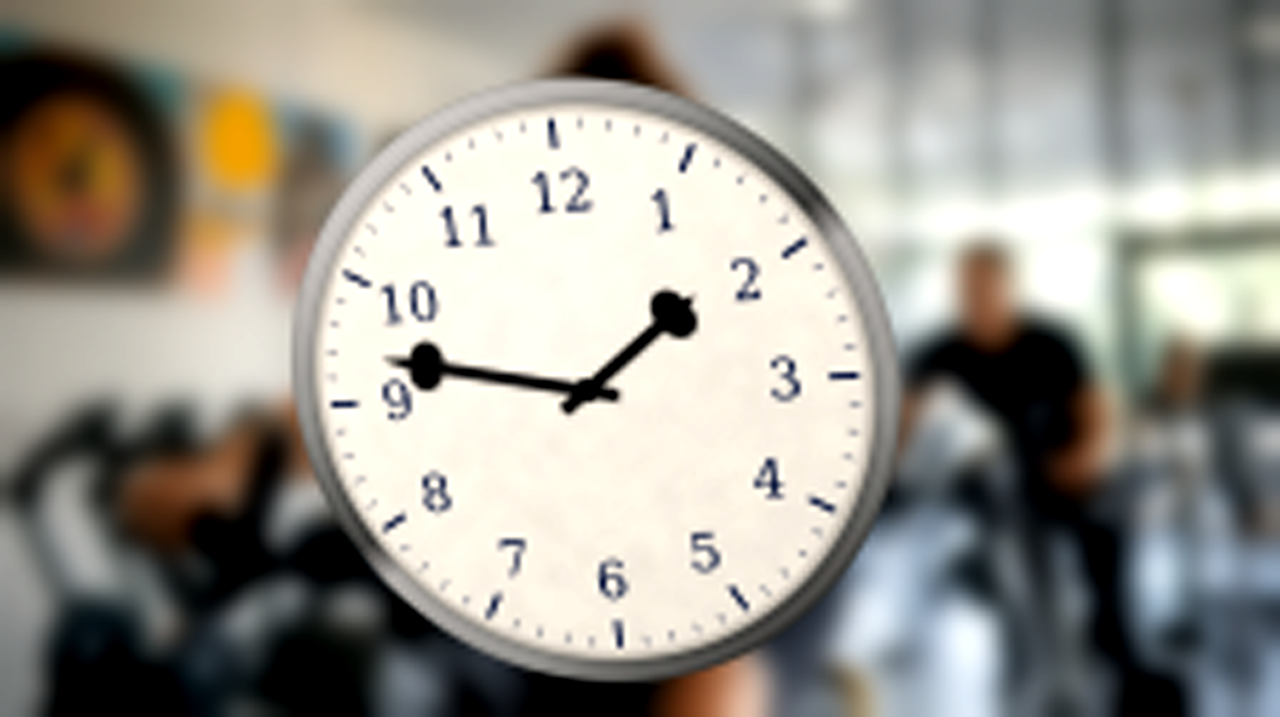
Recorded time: **1:47**
